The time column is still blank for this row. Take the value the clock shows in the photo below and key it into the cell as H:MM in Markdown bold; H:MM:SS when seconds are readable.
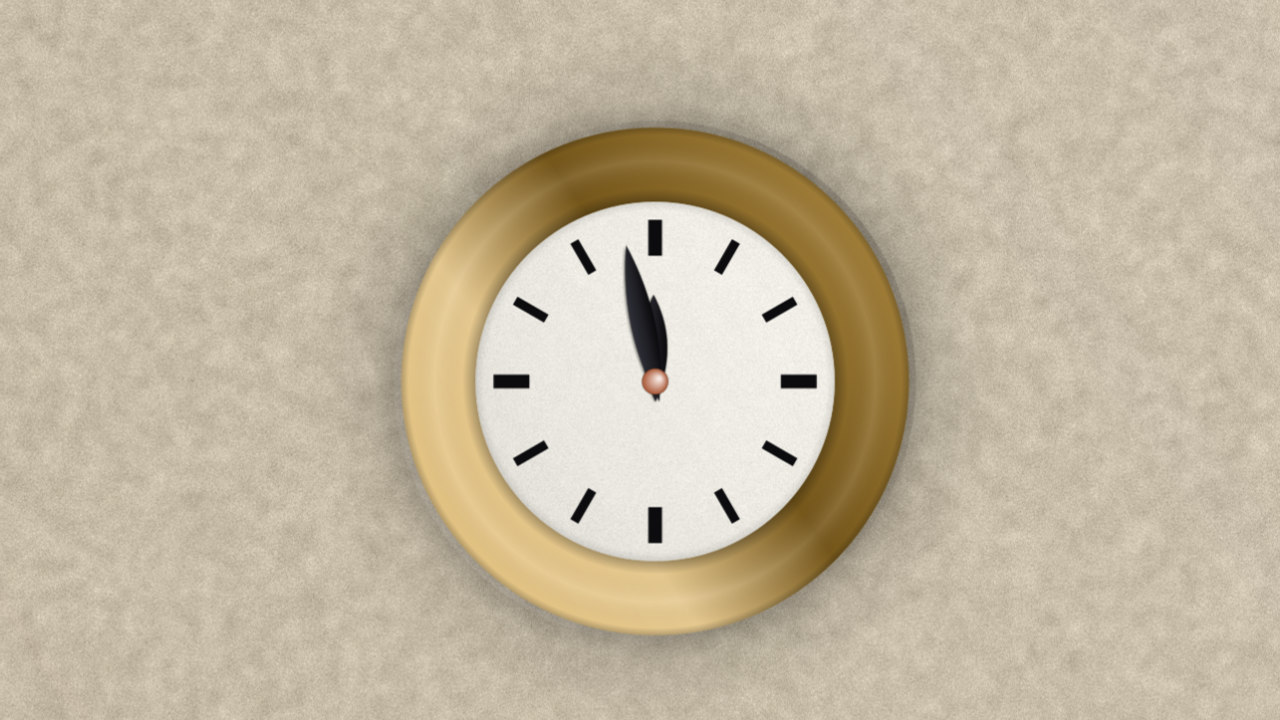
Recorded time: **11:58**
